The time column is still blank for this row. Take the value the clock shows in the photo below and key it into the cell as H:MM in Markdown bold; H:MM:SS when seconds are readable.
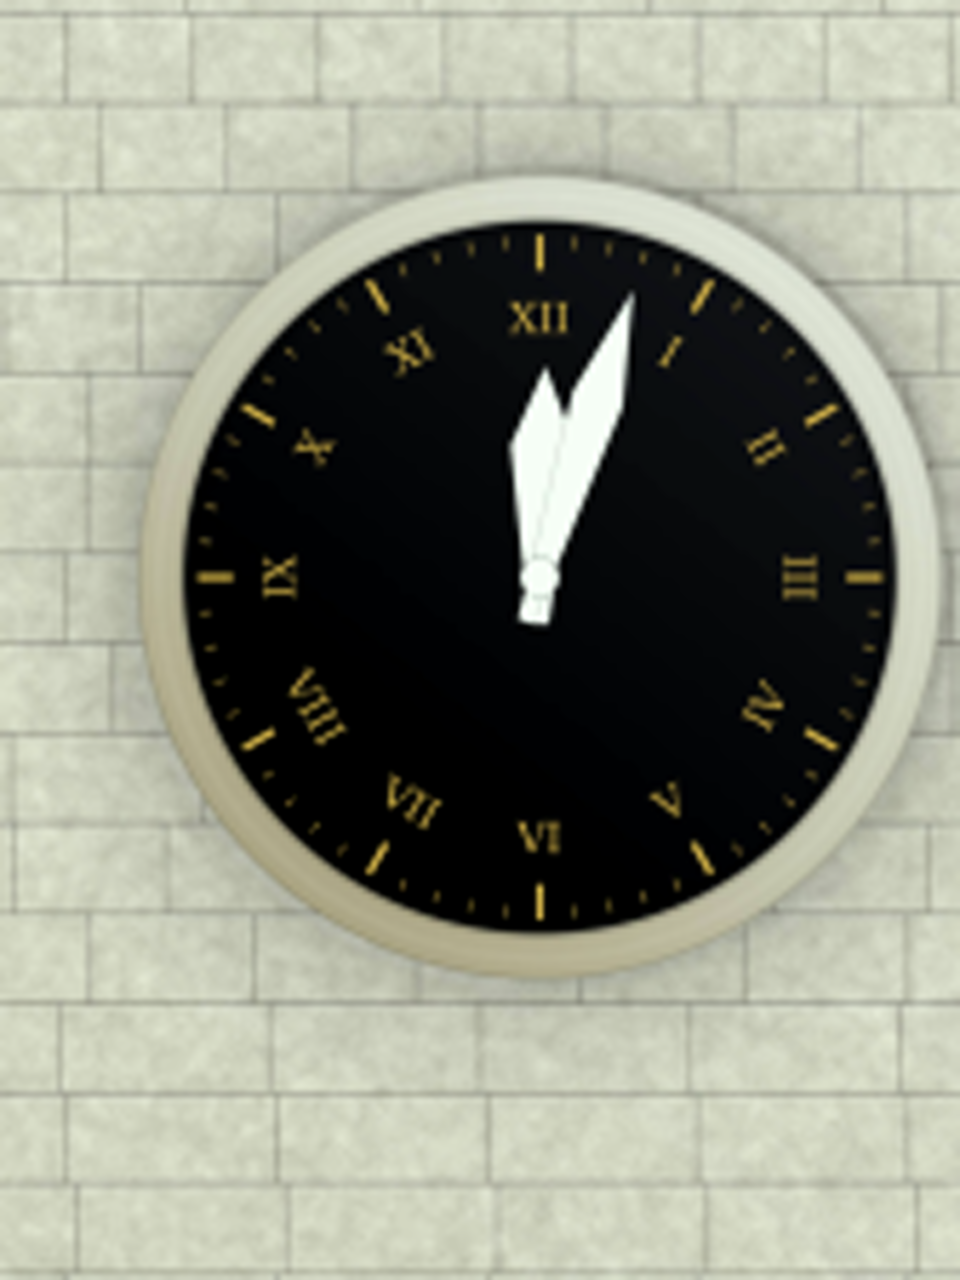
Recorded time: **12:03**
